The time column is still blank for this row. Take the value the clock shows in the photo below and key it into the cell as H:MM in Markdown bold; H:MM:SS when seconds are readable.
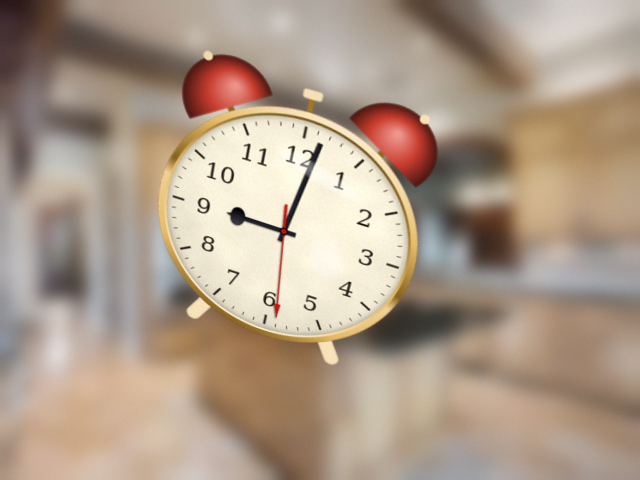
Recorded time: **9:01:29**
